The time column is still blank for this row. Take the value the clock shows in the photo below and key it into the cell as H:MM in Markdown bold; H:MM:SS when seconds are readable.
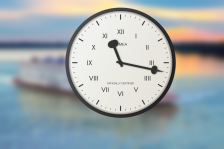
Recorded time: **11:17**
